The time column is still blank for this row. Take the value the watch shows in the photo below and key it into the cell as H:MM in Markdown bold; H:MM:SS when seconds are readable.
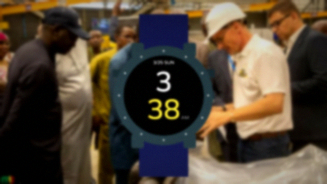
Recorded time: **3:38**
